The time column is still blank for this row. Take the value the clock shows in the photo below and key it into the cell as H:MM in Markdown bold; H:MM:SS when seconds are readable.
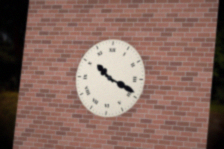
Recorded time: **10:19**
